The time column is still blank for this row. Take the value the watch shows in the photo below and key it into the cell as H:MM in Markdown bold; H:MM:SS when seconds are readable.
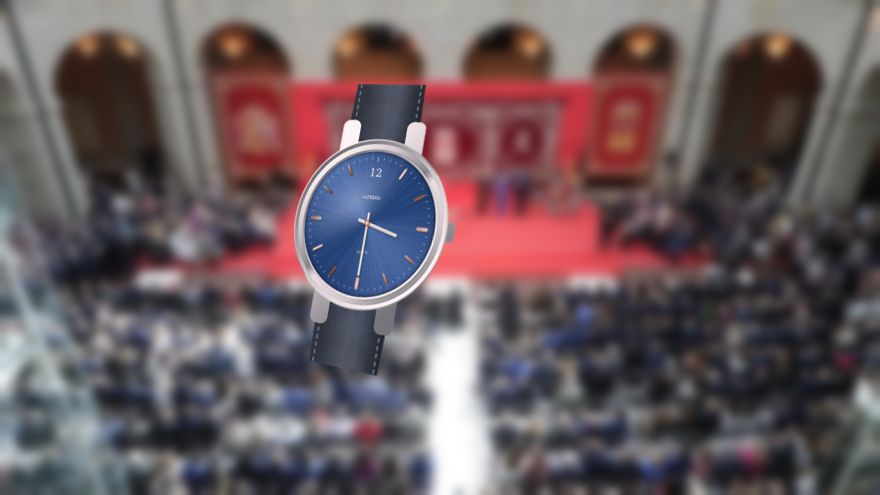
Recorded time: **3:30**
